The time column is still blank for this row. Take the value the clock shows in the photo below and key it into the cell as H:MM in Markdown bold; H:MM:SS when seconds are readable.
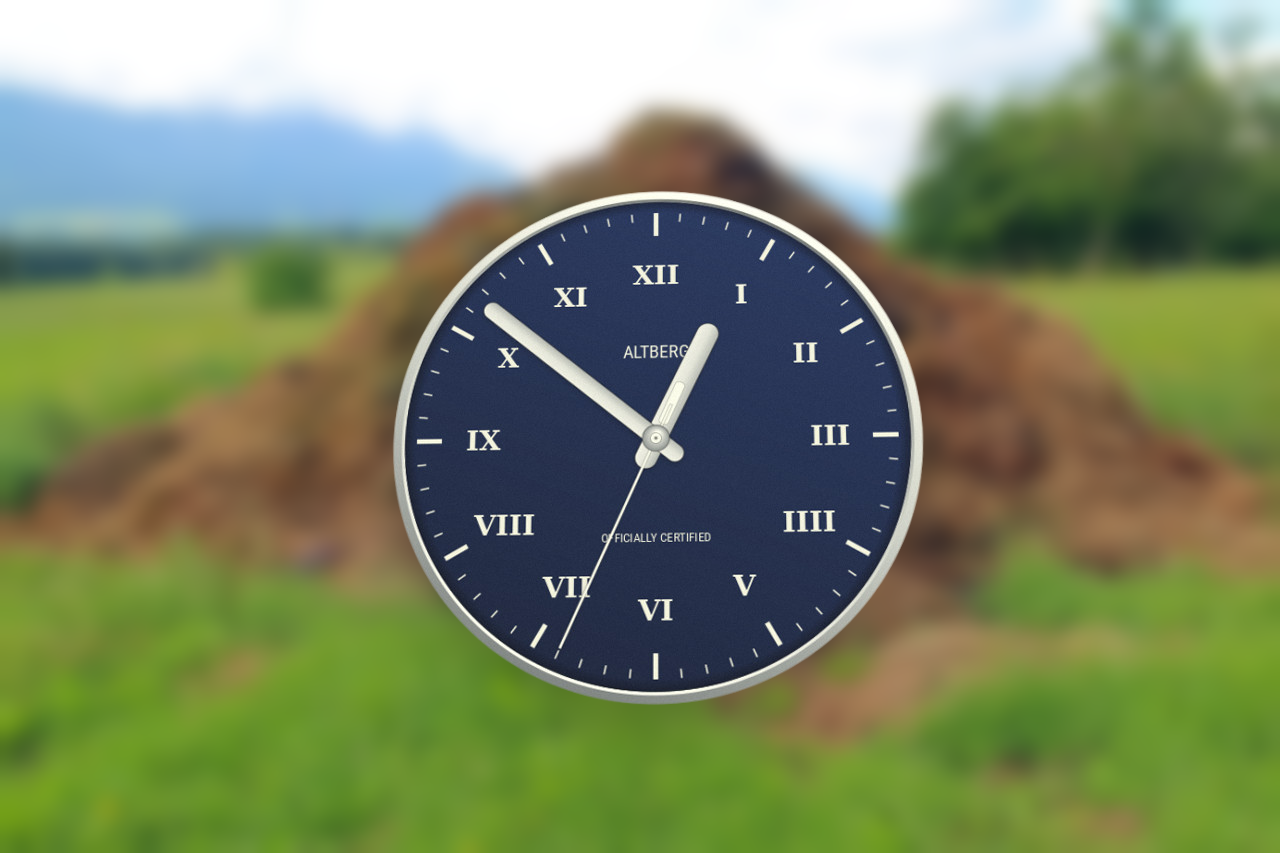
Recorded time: **12:51:34**
